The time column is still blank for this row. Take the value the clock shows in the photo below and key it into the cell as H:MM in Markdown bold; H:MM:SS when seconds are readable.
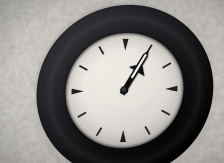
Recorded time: **1:05**
